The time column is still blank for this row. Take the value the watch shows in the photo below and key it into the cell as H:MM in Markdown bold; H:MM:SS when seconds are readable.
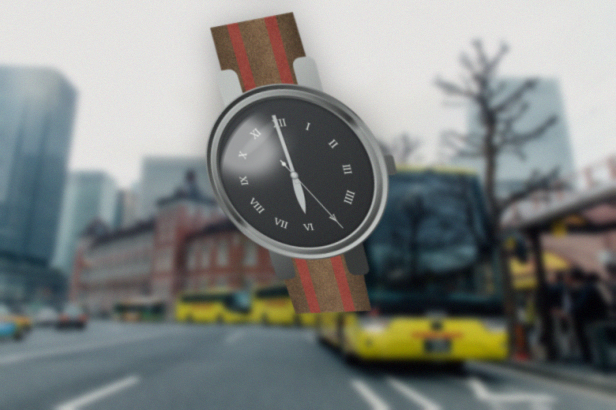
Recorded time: **5:59:25**
